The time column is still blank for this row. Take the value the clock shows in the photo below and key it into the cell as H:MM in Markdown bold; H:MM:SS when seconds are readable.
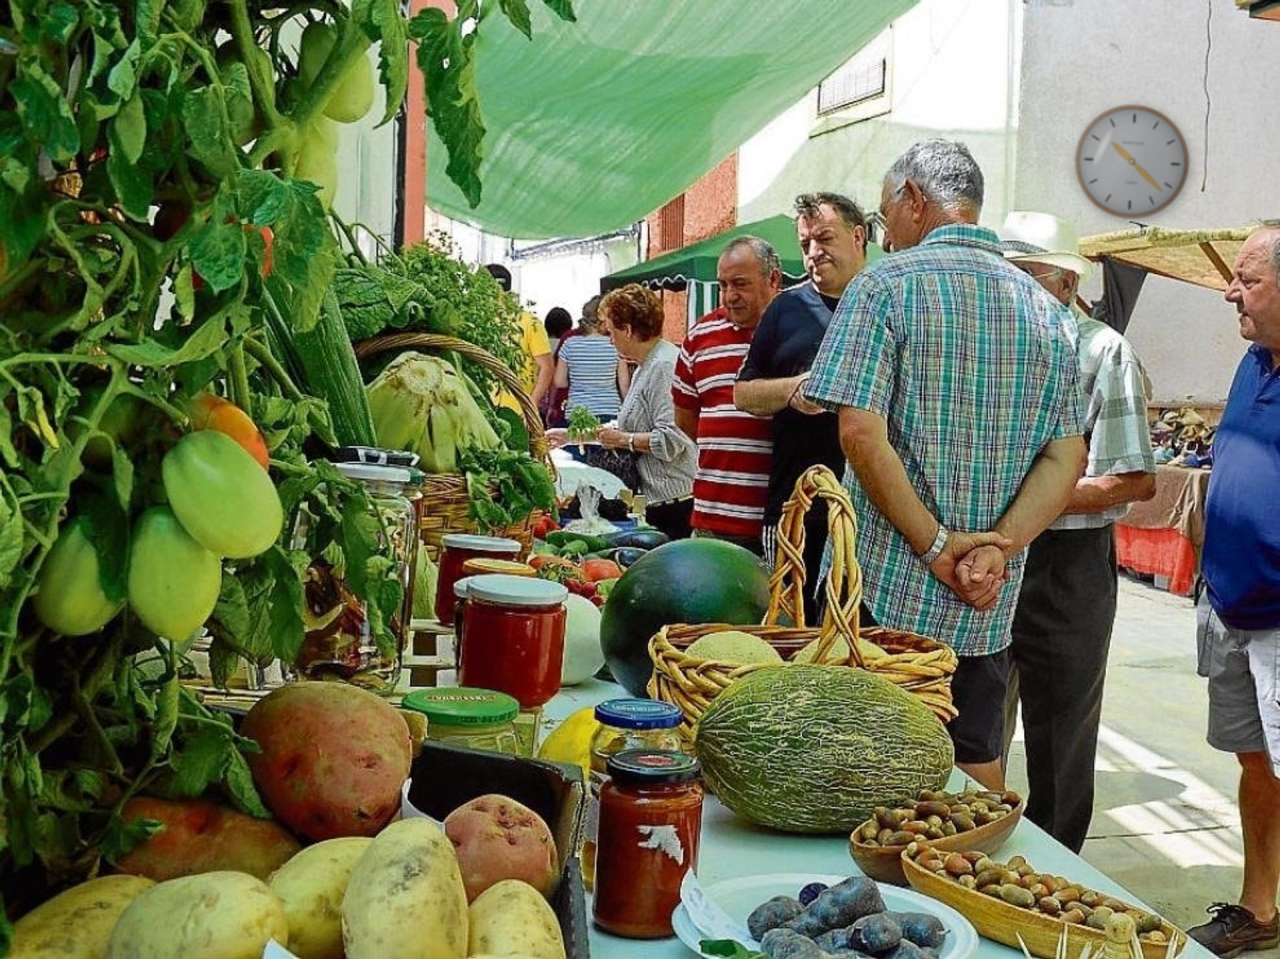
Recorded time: **10:22**
